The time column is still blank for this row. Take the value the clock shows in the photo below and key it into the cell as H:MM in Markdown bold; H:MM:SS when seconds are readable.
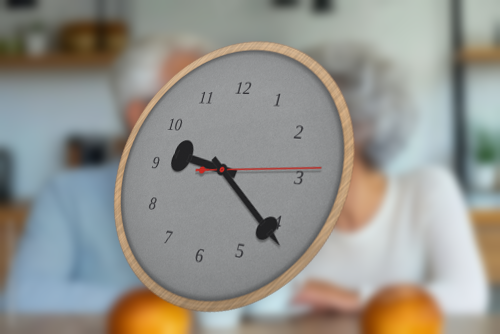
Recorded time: **9:21:14**
